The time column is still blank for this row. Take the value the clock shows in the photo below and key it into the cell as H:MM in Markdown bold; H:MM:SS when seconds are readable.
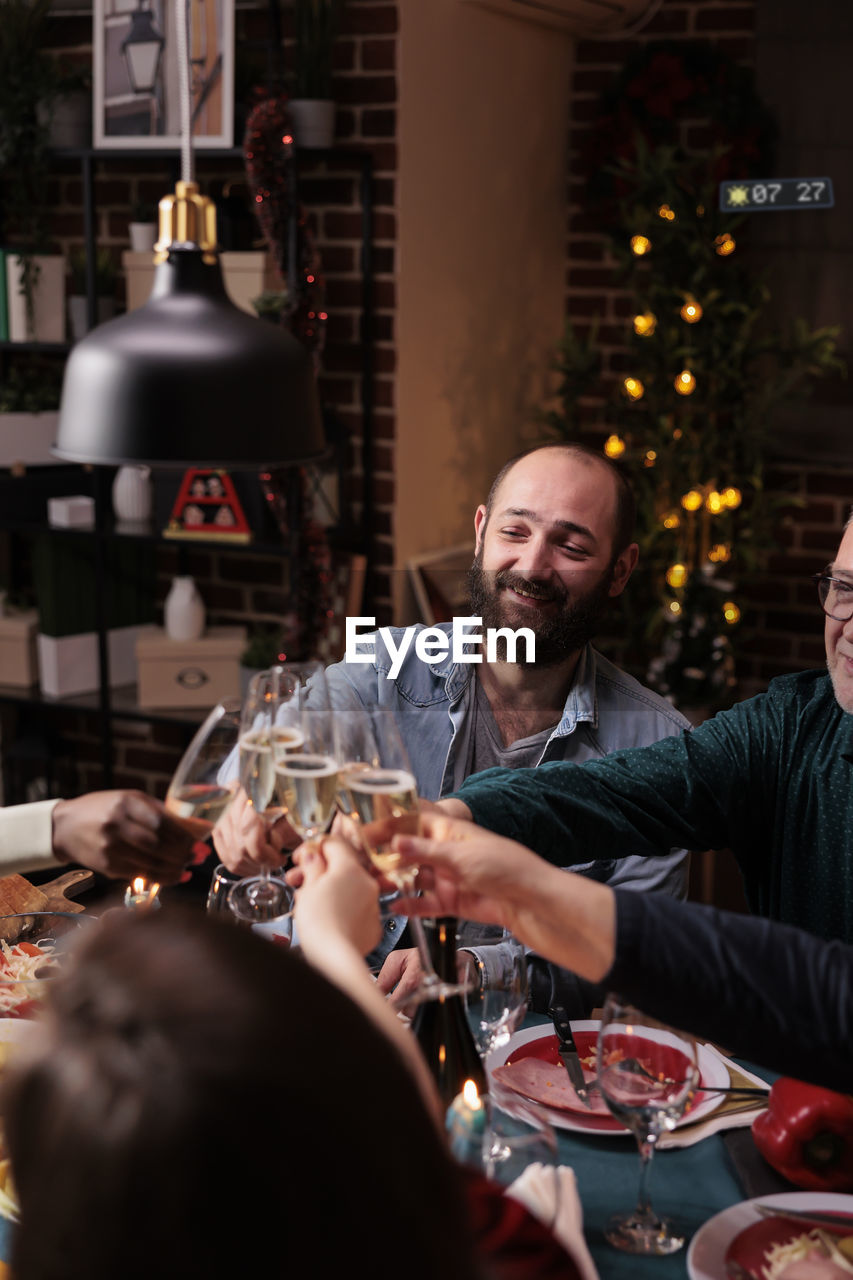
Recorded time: **7:27**
